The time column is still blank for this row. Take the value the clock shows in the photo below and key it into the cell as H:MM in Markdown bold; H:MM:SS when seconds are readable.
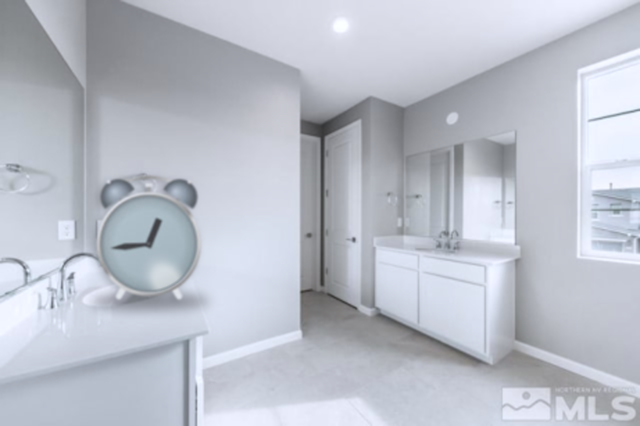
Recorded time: **12:44**
